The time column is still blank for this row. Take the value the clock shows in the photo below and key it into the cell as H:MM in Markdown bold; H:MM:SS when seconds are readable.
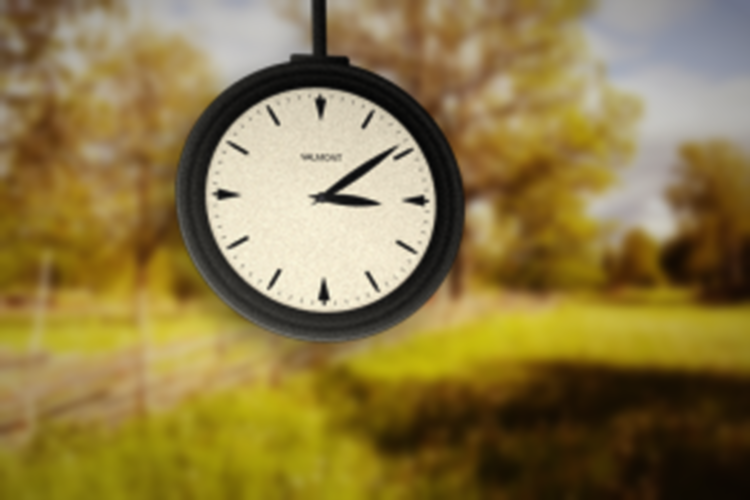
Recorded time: **3:09**
